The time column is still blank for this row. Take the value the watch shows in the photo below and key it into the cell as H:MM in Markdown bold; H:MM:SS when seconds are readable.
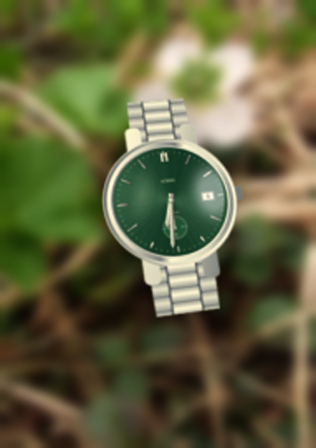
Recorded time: **6:31**
